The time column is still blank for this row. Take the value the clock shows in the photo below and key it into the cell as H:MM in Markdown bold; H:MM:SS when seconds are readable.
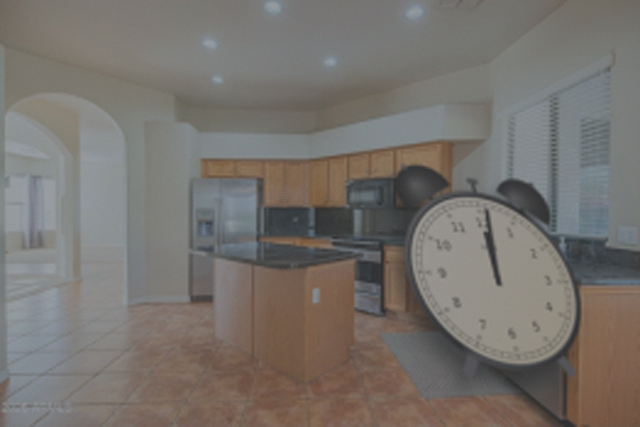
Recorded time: **12:01**
